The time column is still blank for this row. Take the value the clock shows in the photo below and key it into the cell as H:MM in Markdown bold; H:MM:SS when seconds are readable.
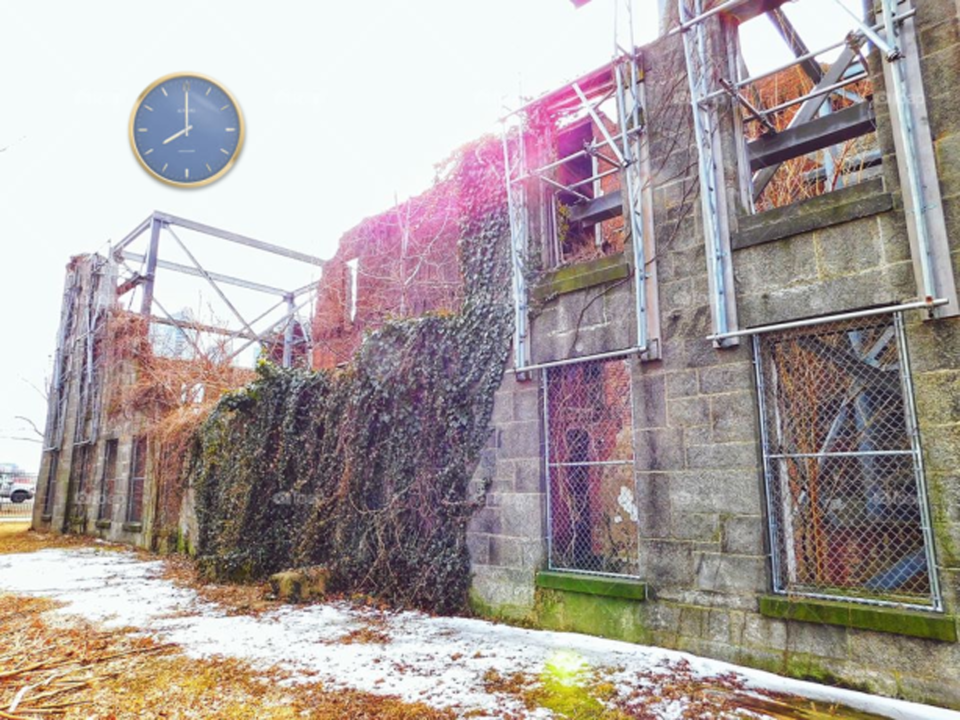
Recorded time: **8:00**
